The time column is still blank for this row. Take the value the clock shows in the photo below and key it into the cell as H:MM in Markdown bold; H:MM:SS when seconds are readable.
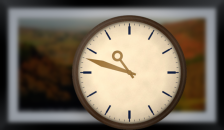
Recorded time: **10:48**
